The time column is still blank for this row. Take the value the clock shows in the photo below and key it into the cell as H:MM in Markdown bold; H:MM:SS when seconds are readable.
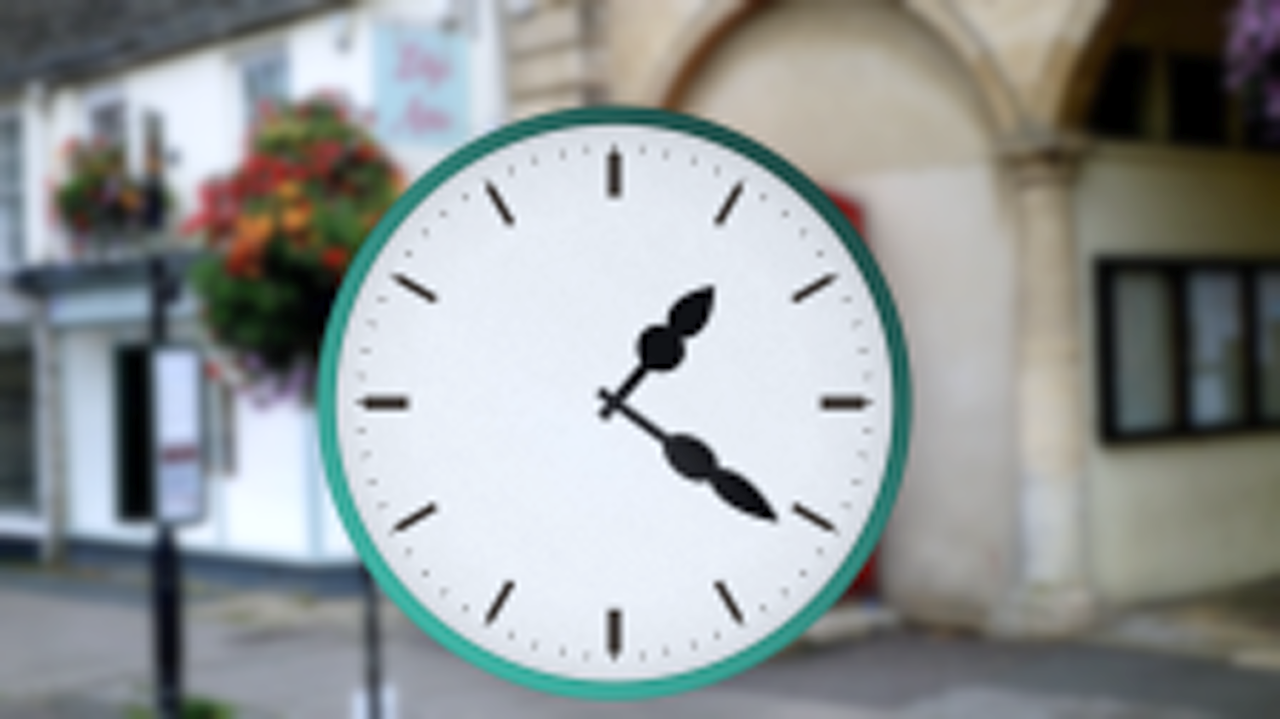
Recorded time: **1:21**
